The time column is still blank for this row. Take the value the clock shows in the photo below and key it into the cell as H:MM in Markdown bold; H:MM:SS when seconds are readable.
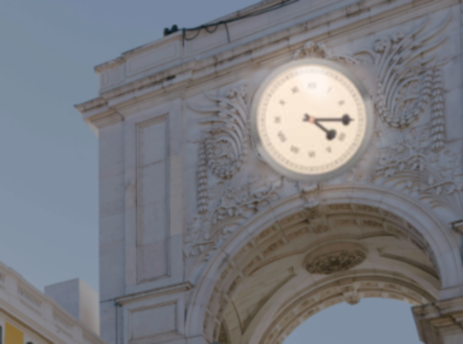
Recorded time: **4:15**
